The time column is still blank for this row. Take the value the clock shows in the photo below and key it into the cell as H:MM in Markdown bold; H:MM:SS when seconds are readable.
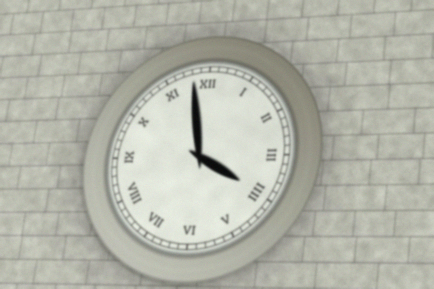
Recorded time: **3:58**
